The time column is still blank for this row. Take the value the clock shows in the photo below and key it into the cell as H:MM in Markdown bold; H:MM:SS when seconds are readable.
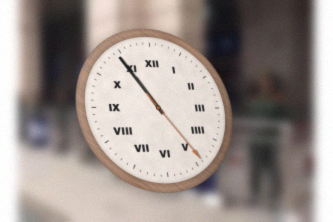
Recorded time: **10:54:24**
